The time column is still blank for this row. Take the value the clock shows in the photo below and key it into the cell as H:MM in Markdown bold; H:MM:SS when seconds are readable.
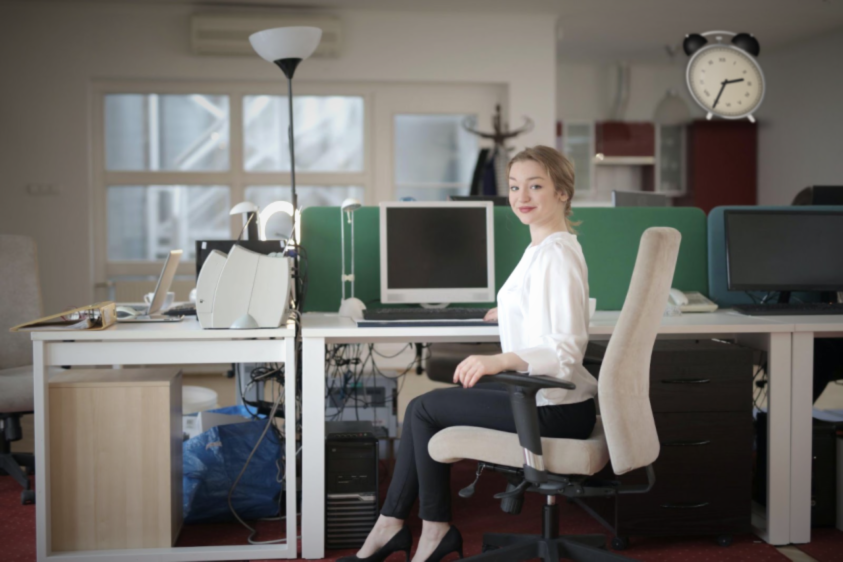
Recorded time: **2:35**
